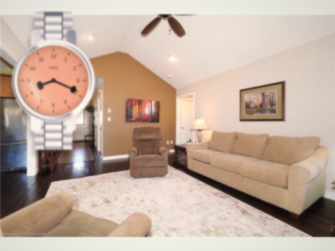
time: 8:19
